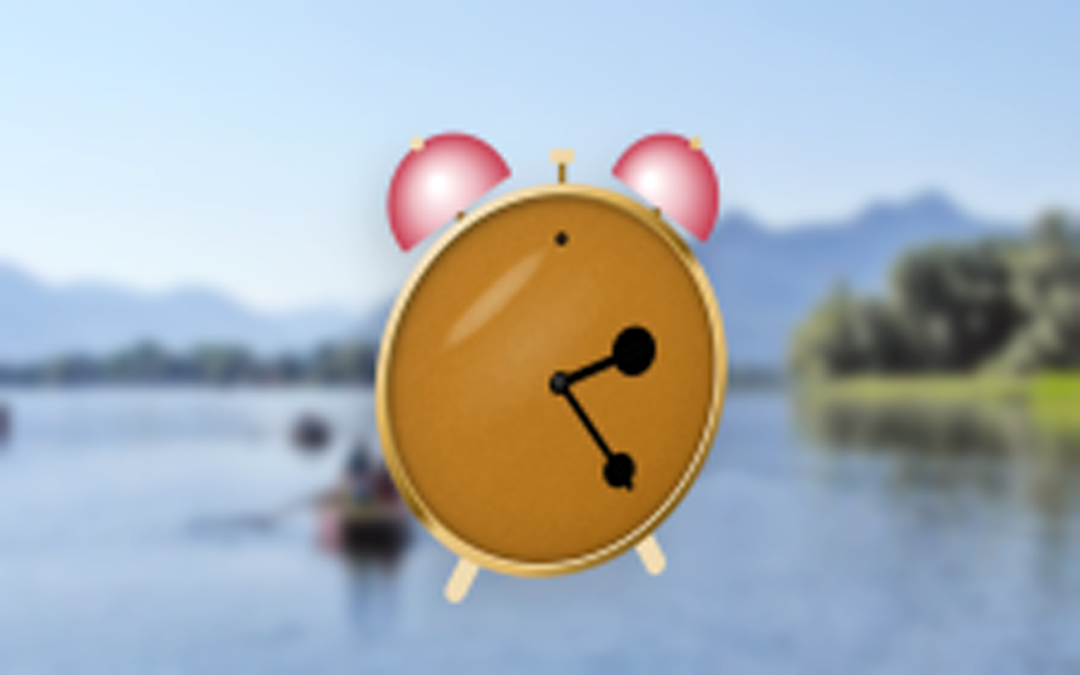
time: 2:24
